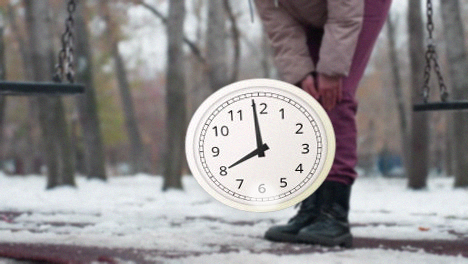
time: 7:59
